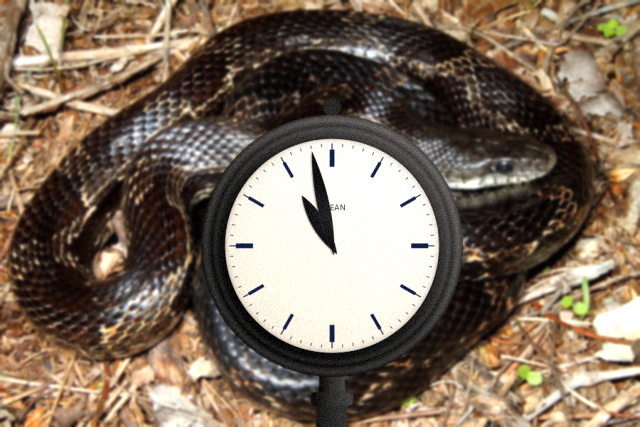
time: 10:58
